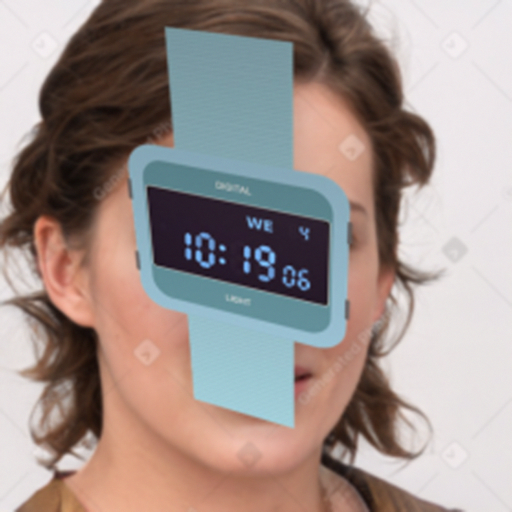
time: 10:19:06
